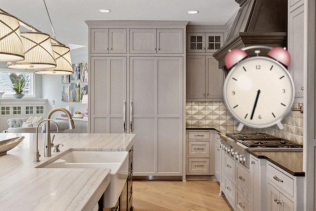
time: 6:33
